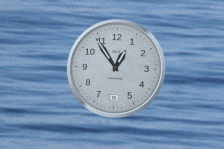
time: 12:54
